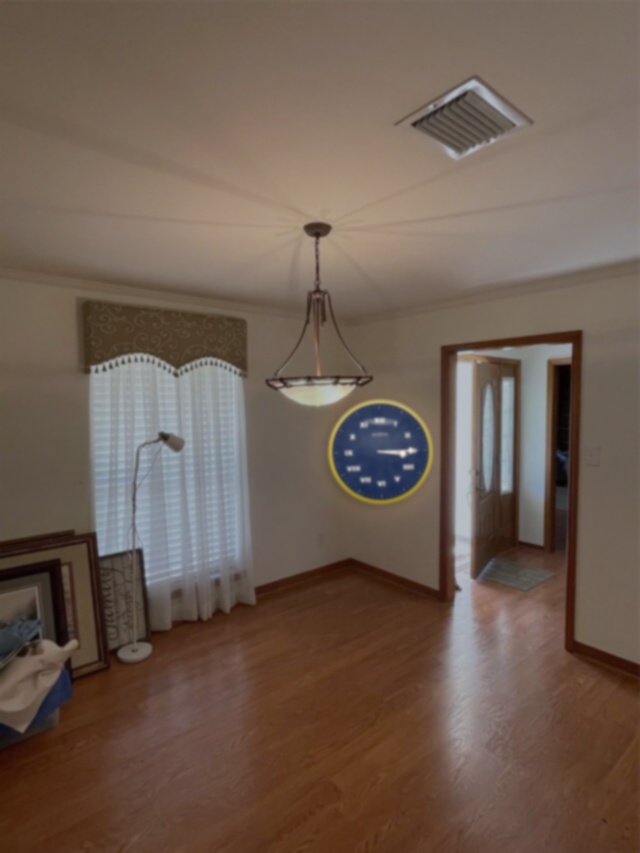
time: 3:15
